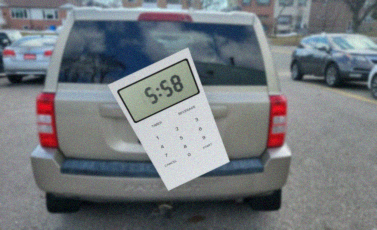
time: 5:58
